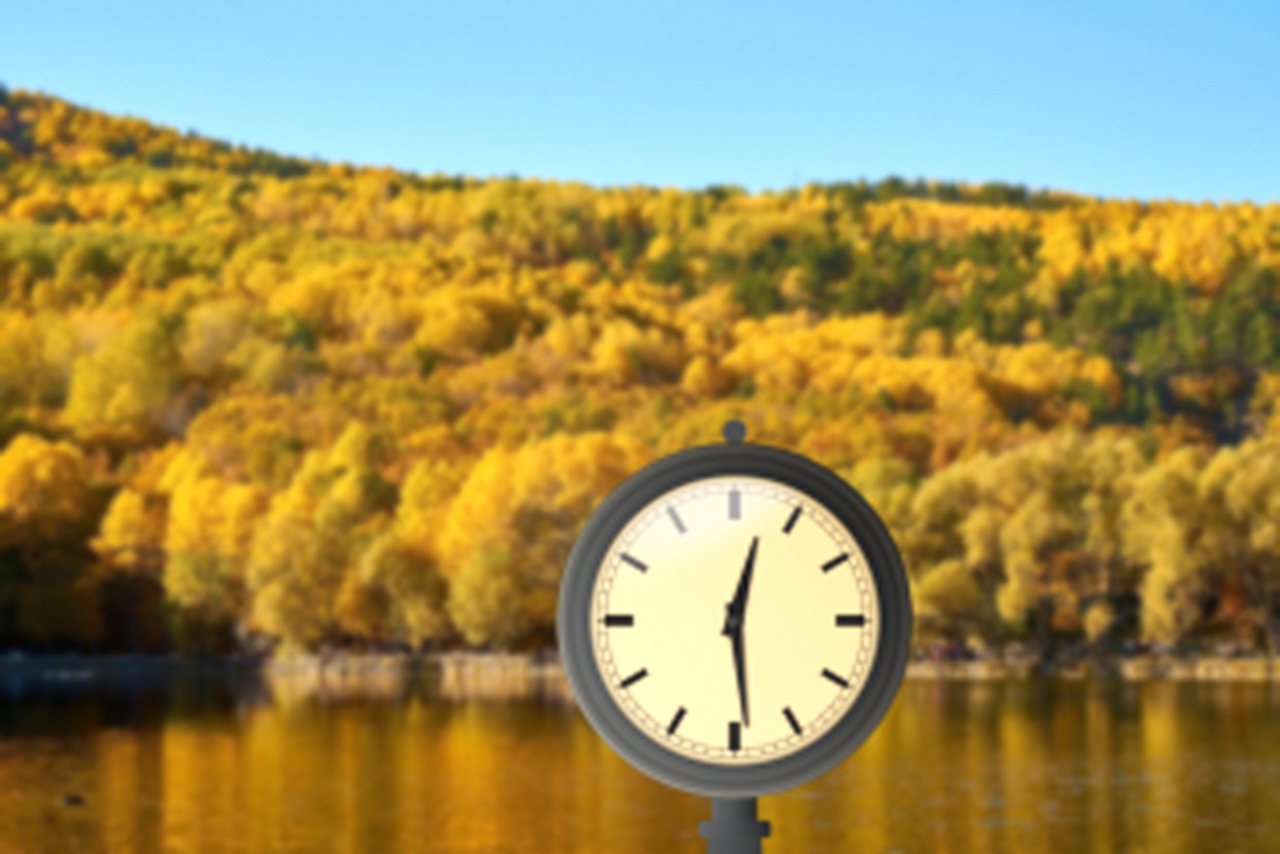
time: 12:29
